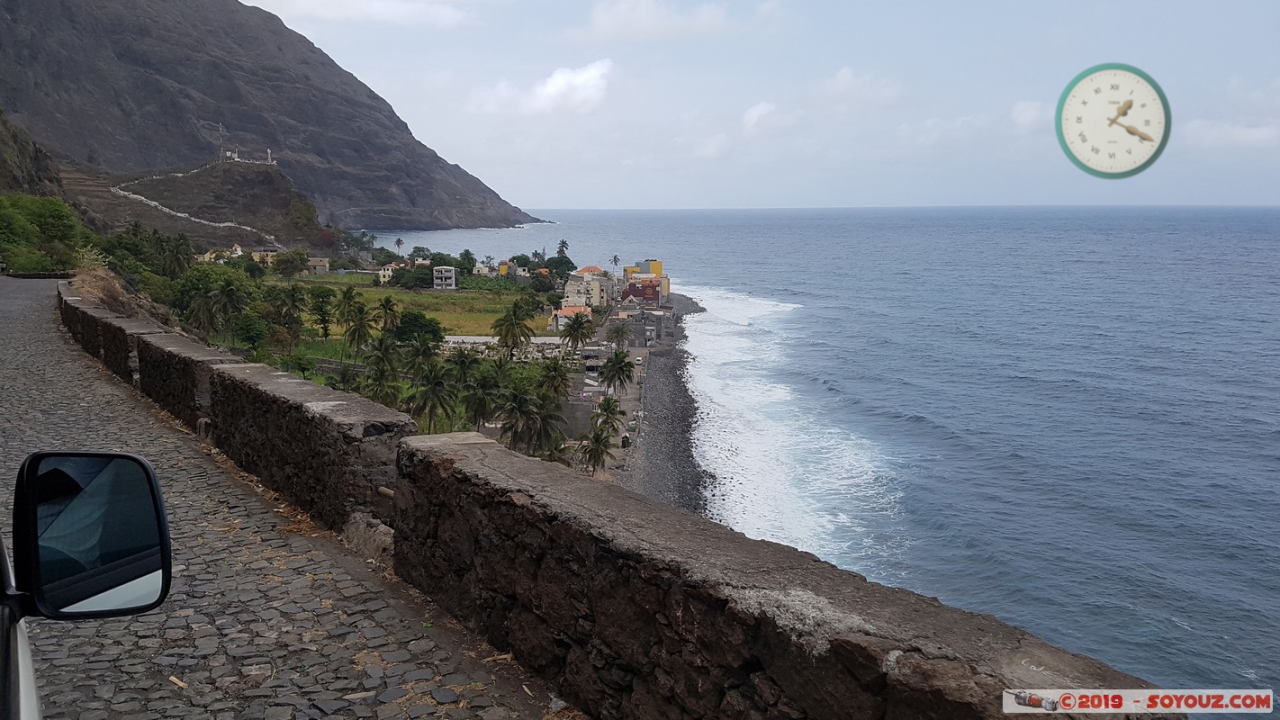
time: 1:19
